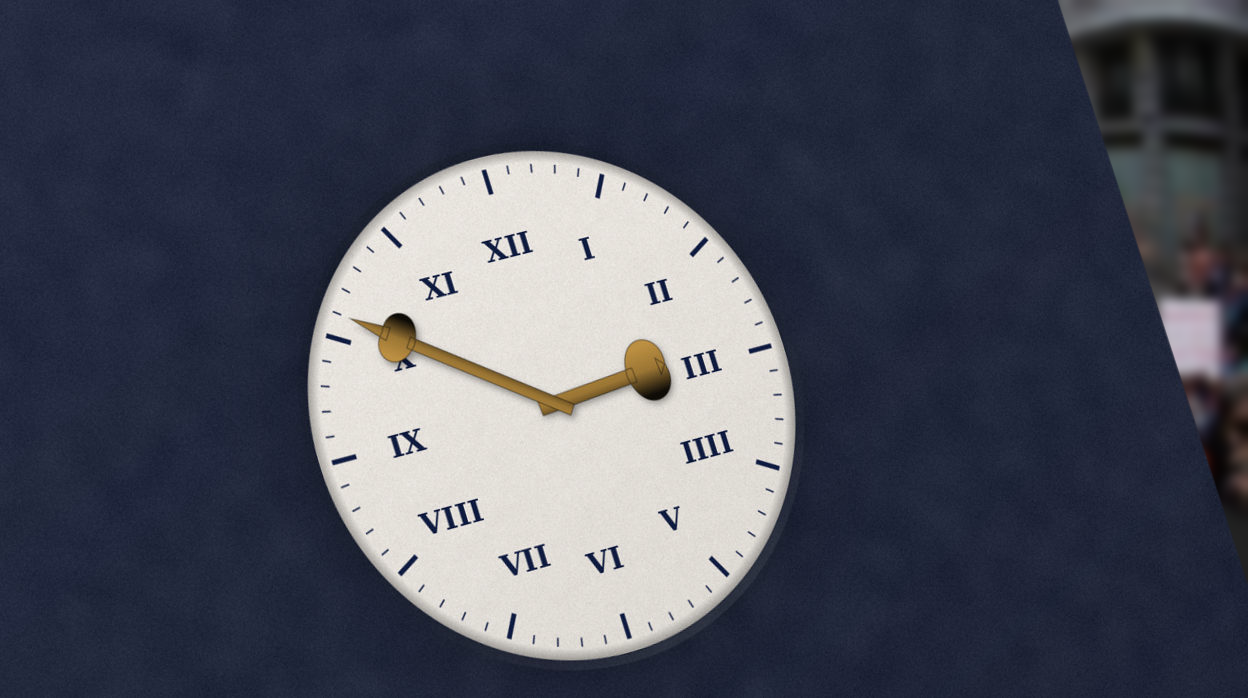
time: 2:51
